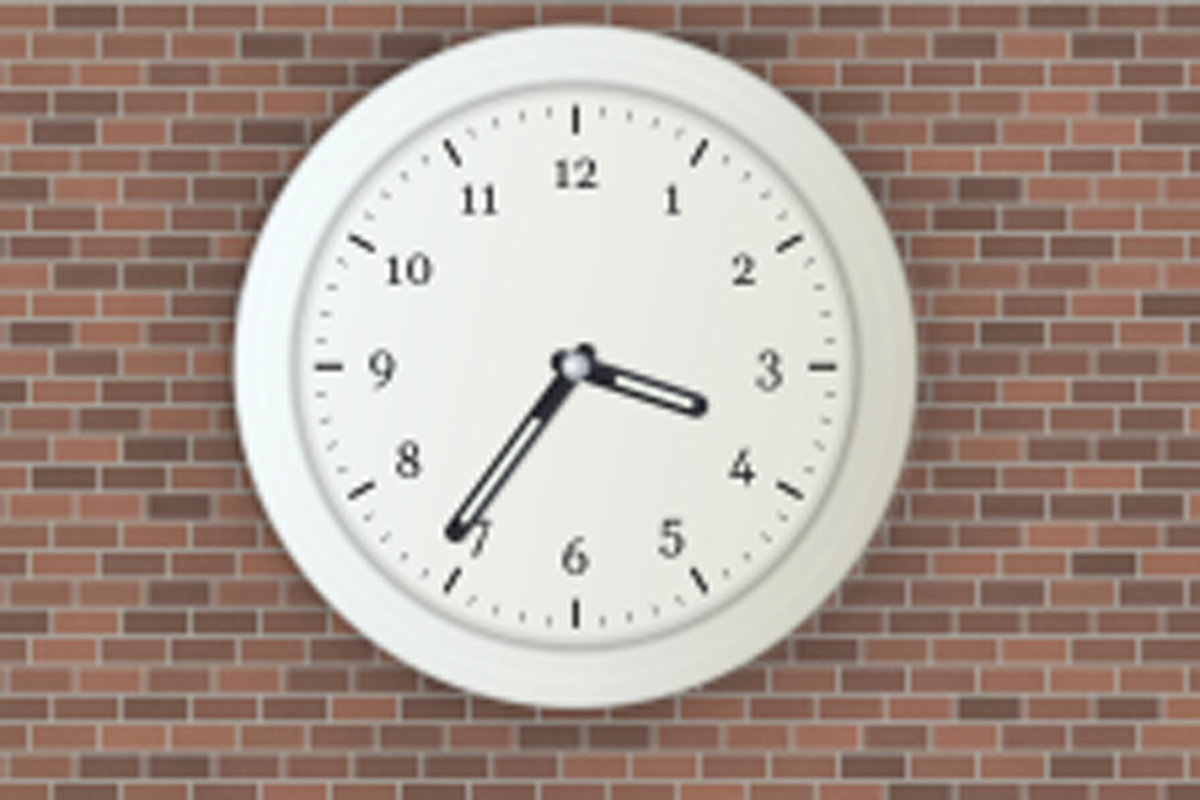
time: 3:36
